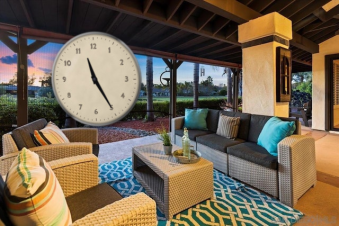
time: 11:25
